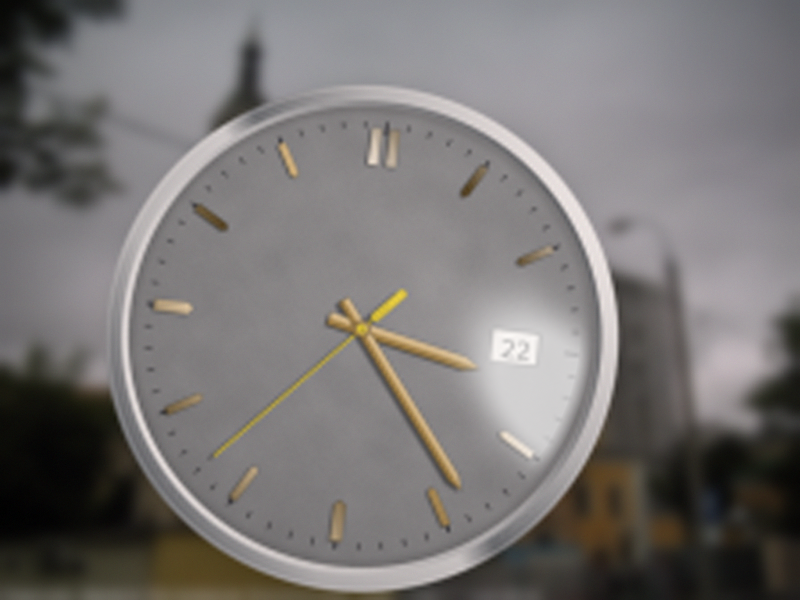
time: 3:23:37
